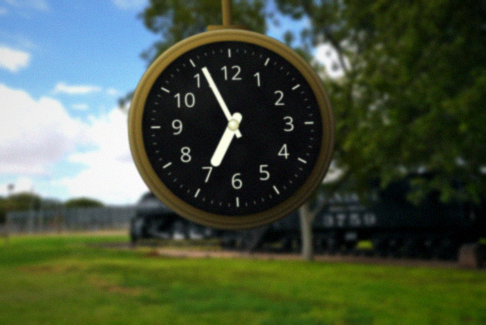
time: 6:56
